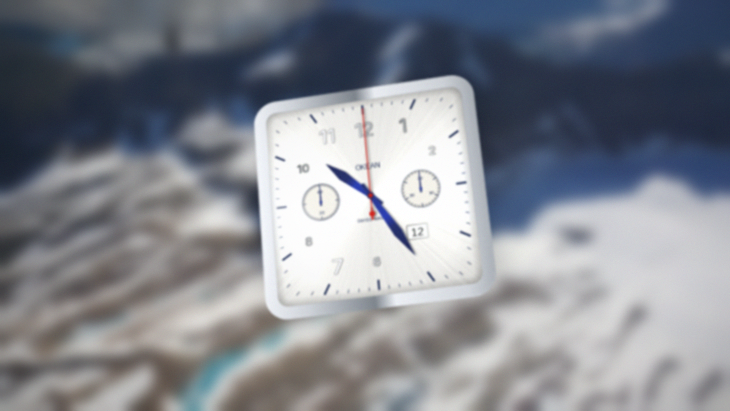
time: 10:25
